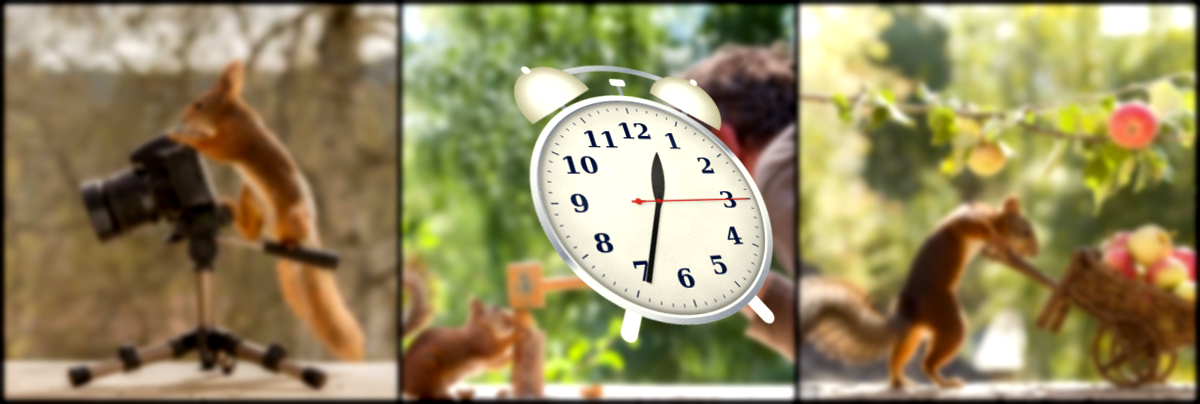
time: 12:34:15
